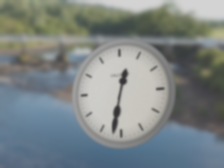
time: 12:32
